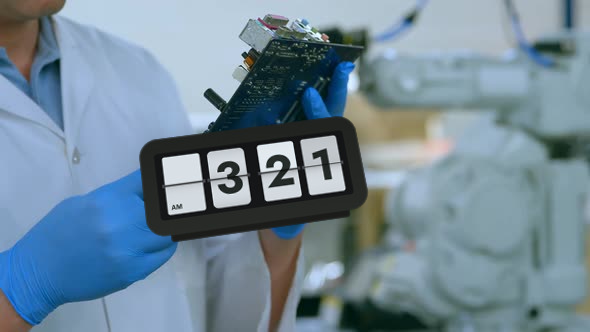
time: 3:21
